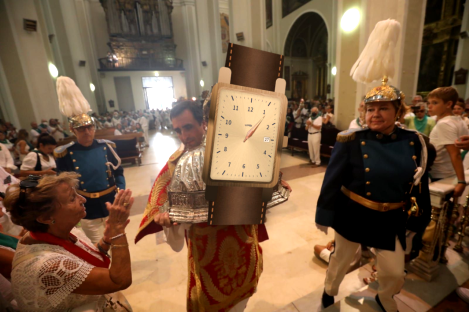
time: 1:06
